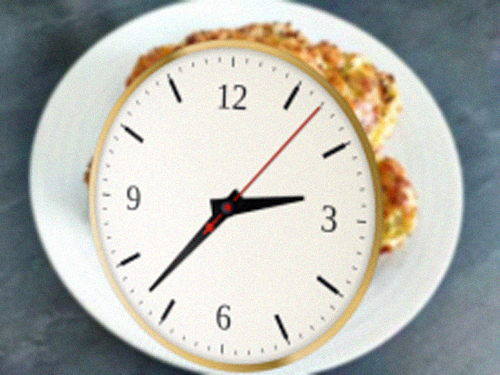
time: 2:37:07
